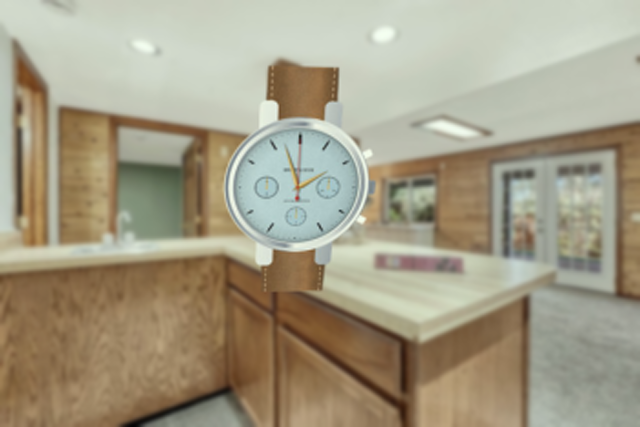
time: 1:57
